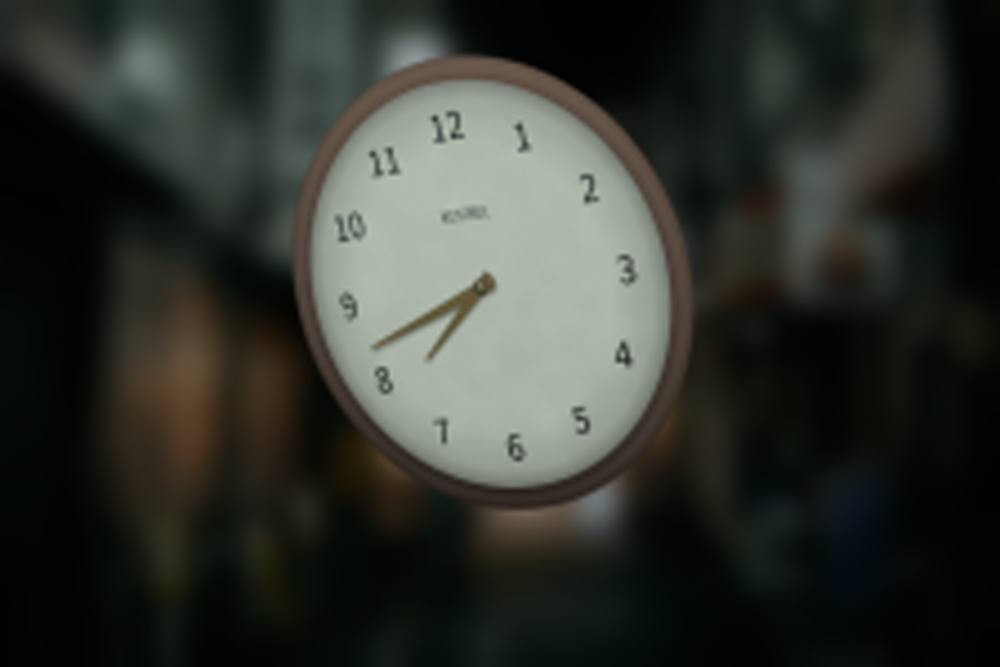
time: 7:42
